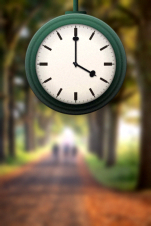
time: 4:00
